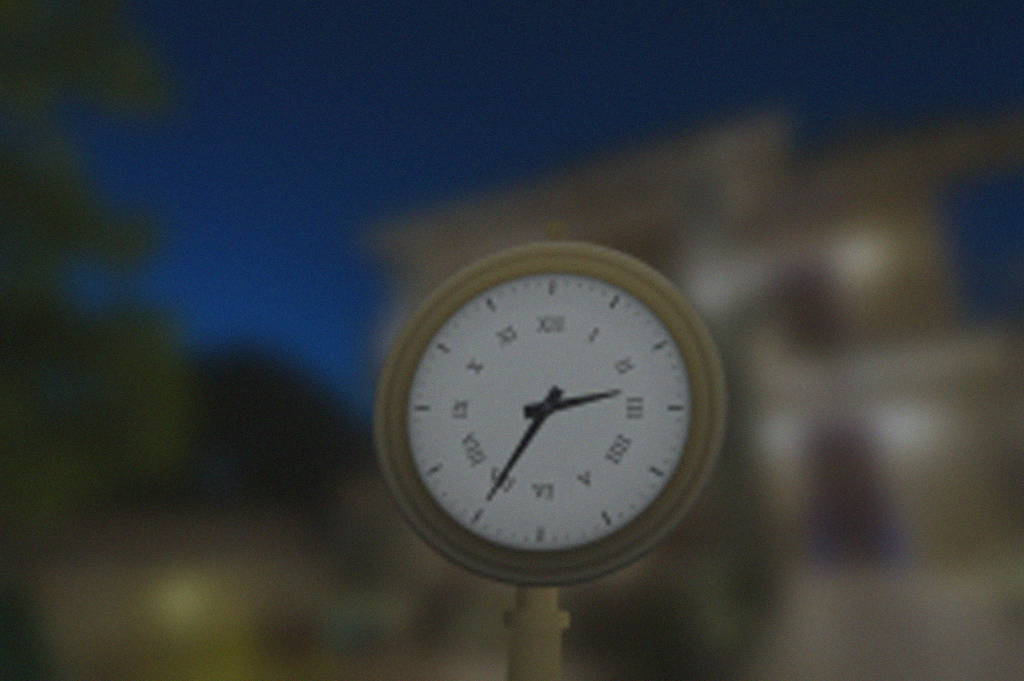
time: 2:35
